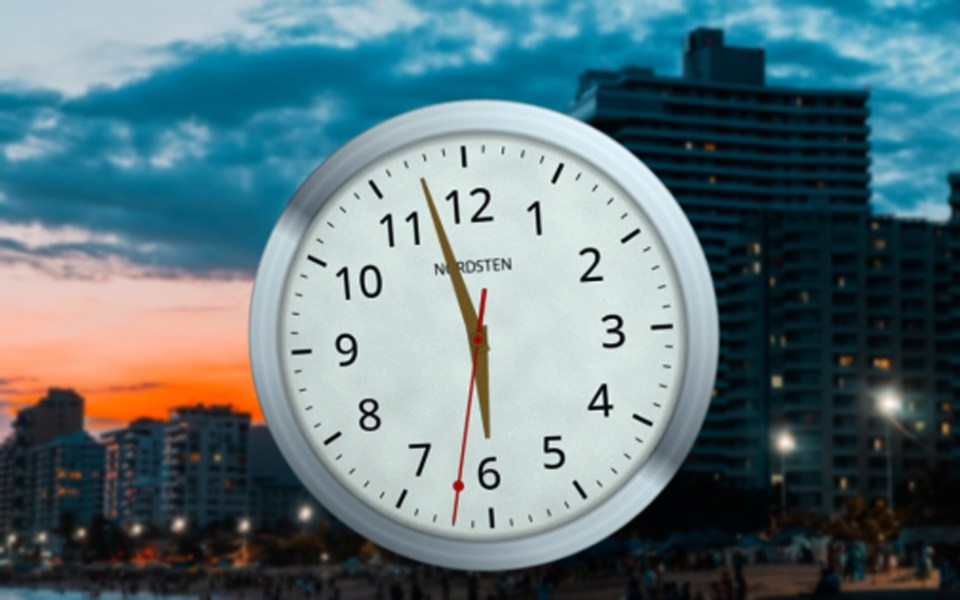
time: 5:57:32
